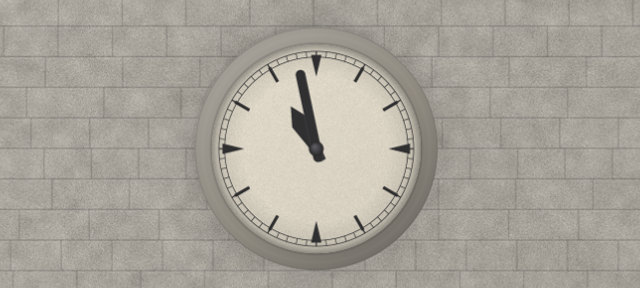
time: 10:58
